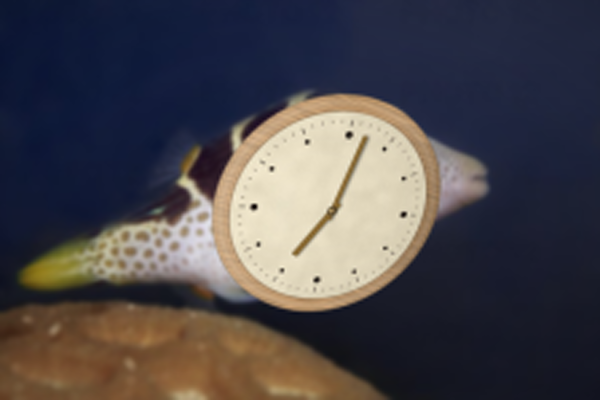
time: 7:02
